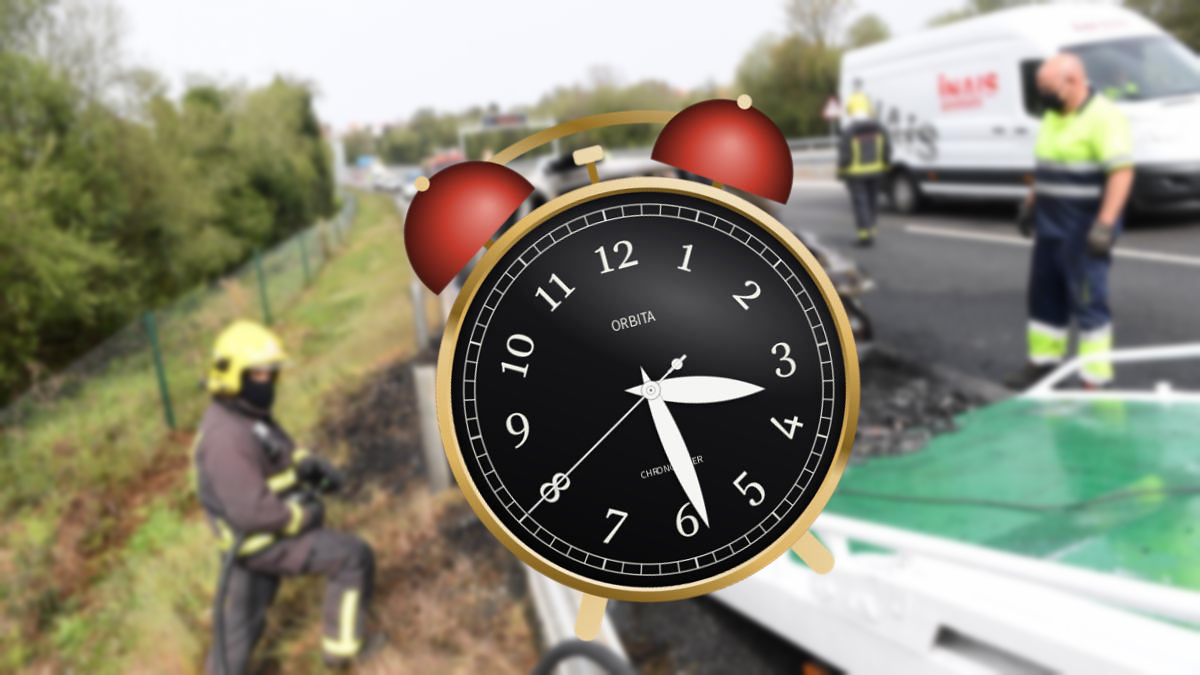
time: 3:28:40
